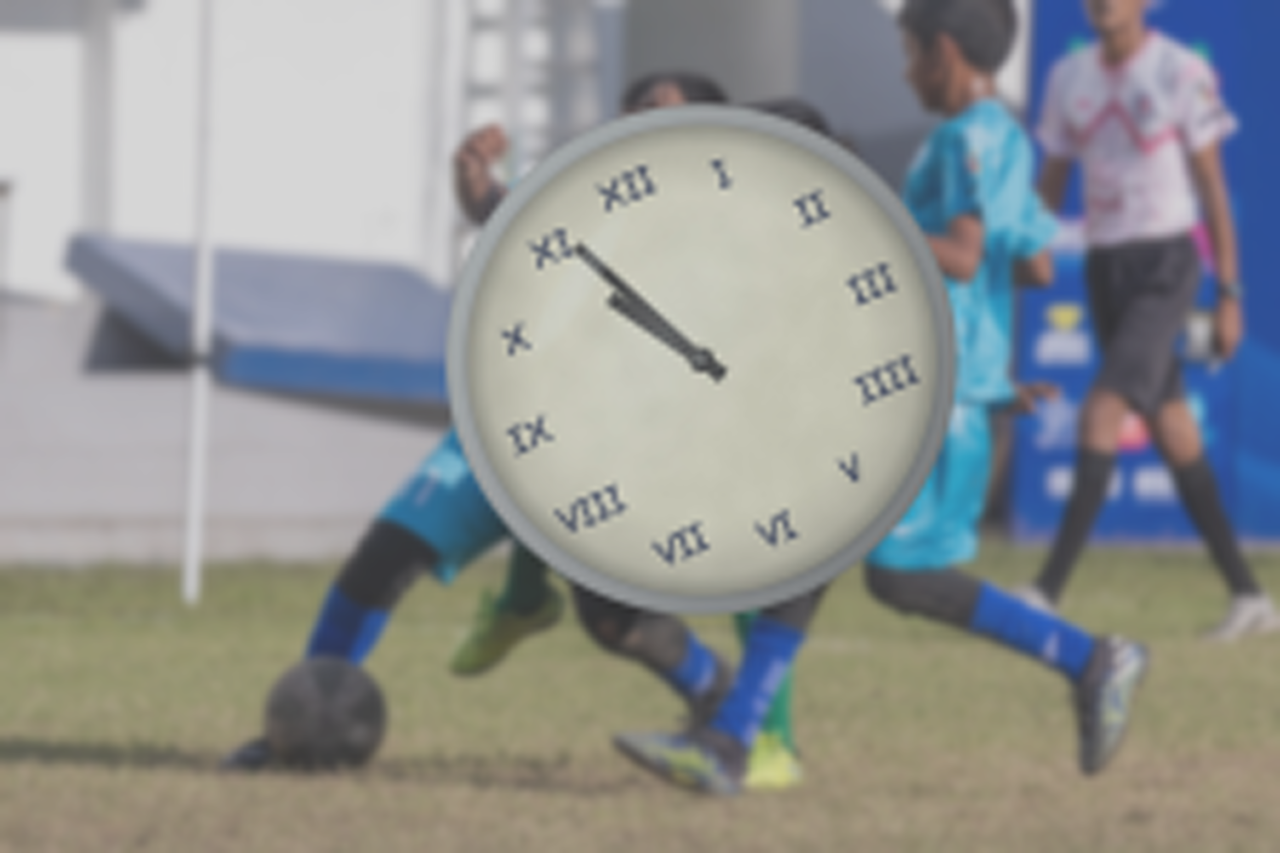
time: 10:56
